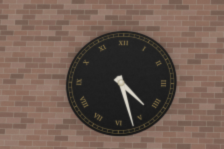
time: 4:27
